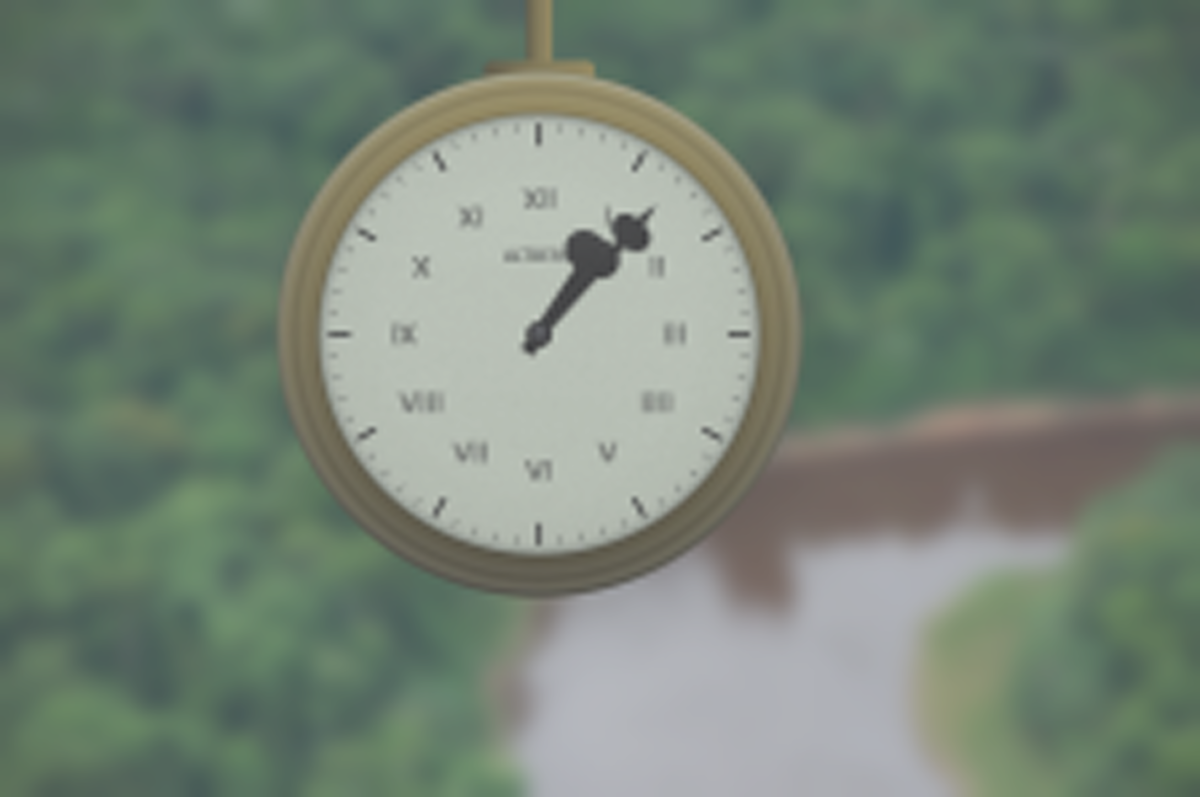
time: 1:07
